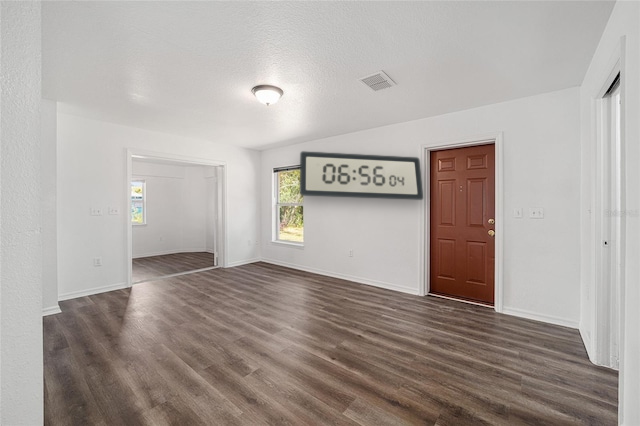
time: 6:56:04
